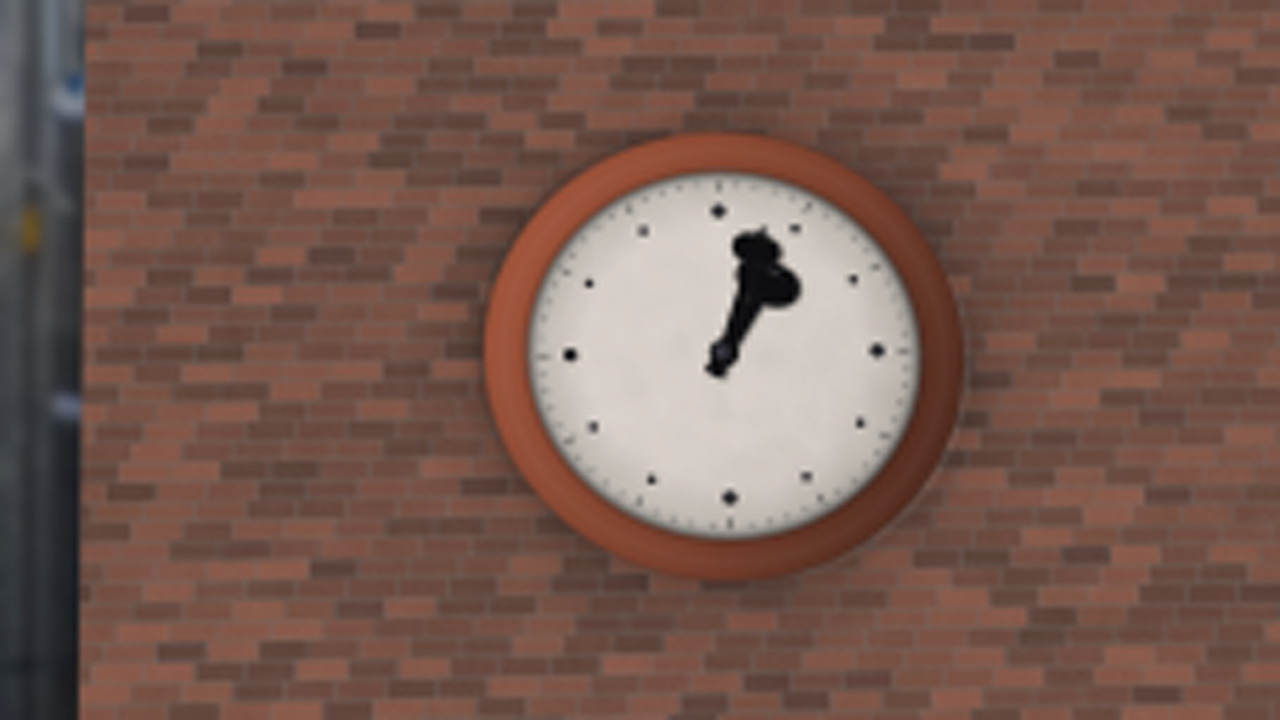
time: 1:03
